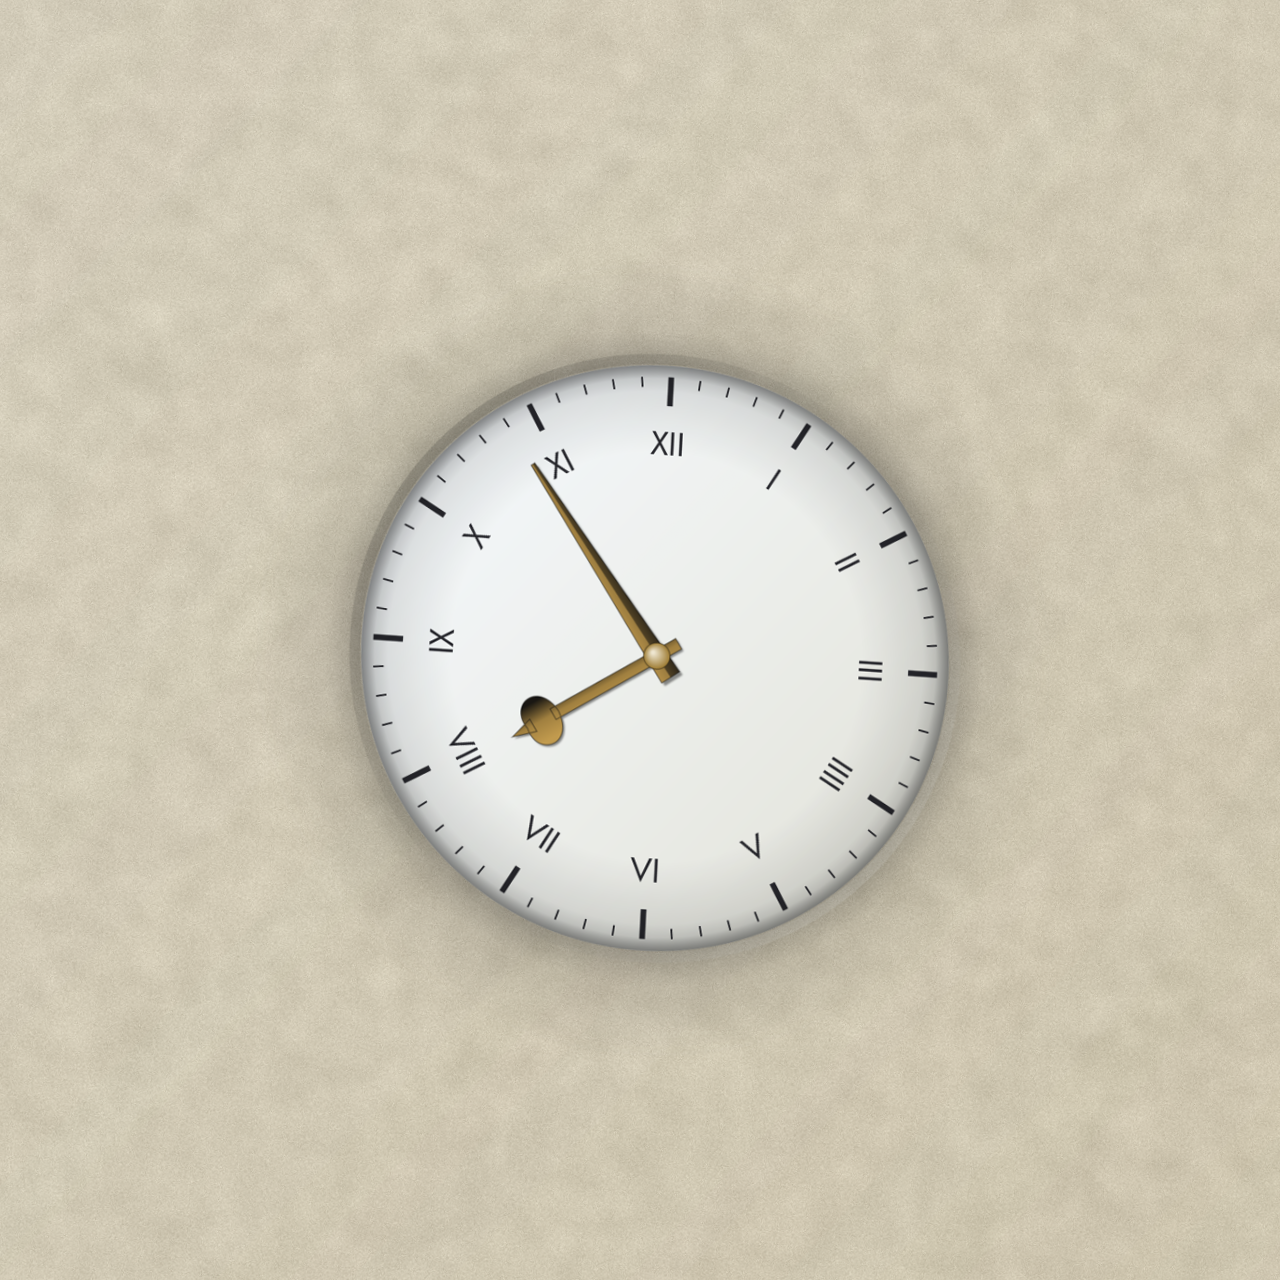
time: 7:54
